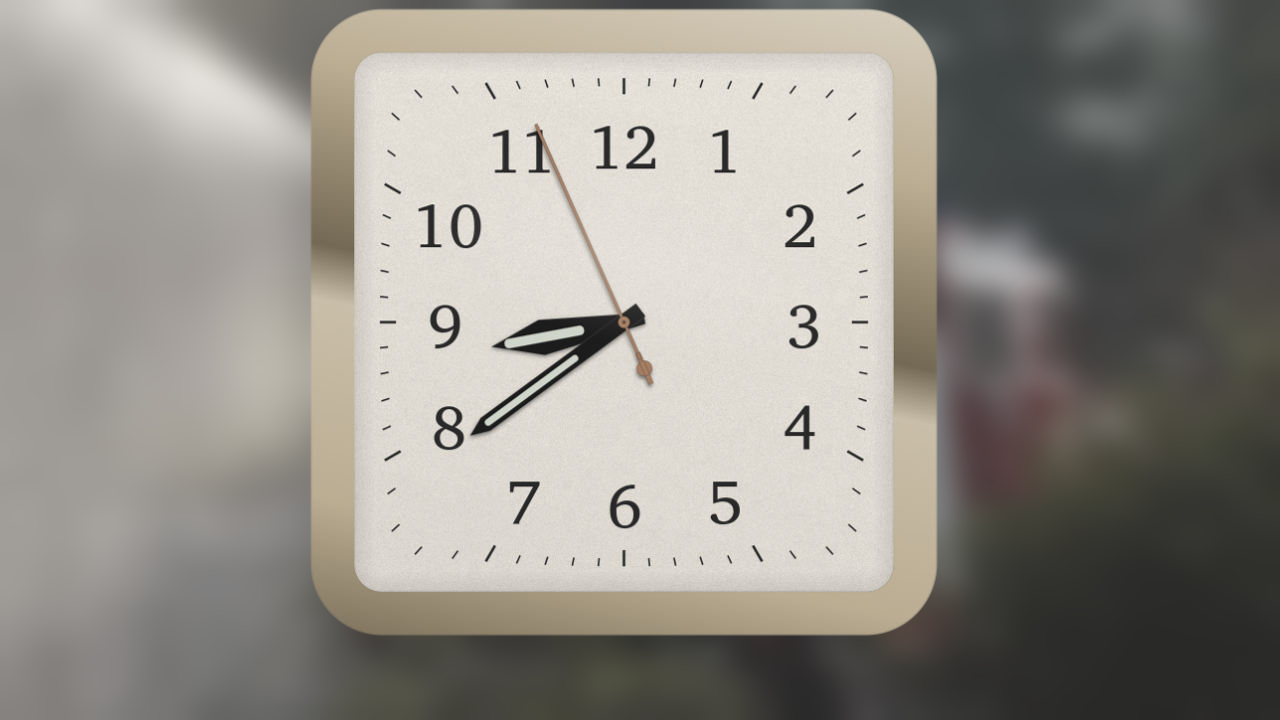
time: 8:38:56
